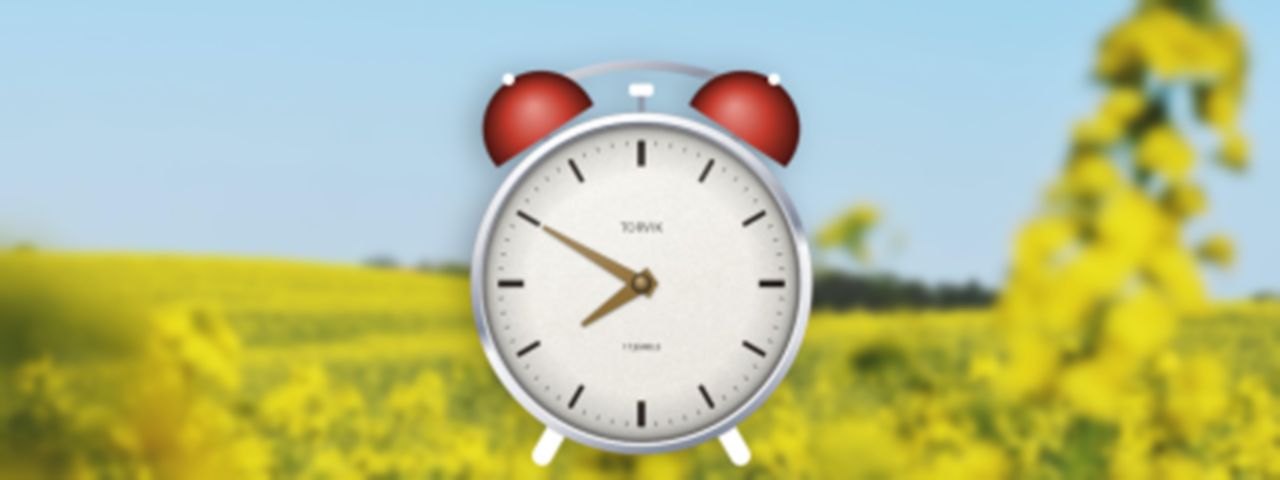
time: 7:50
